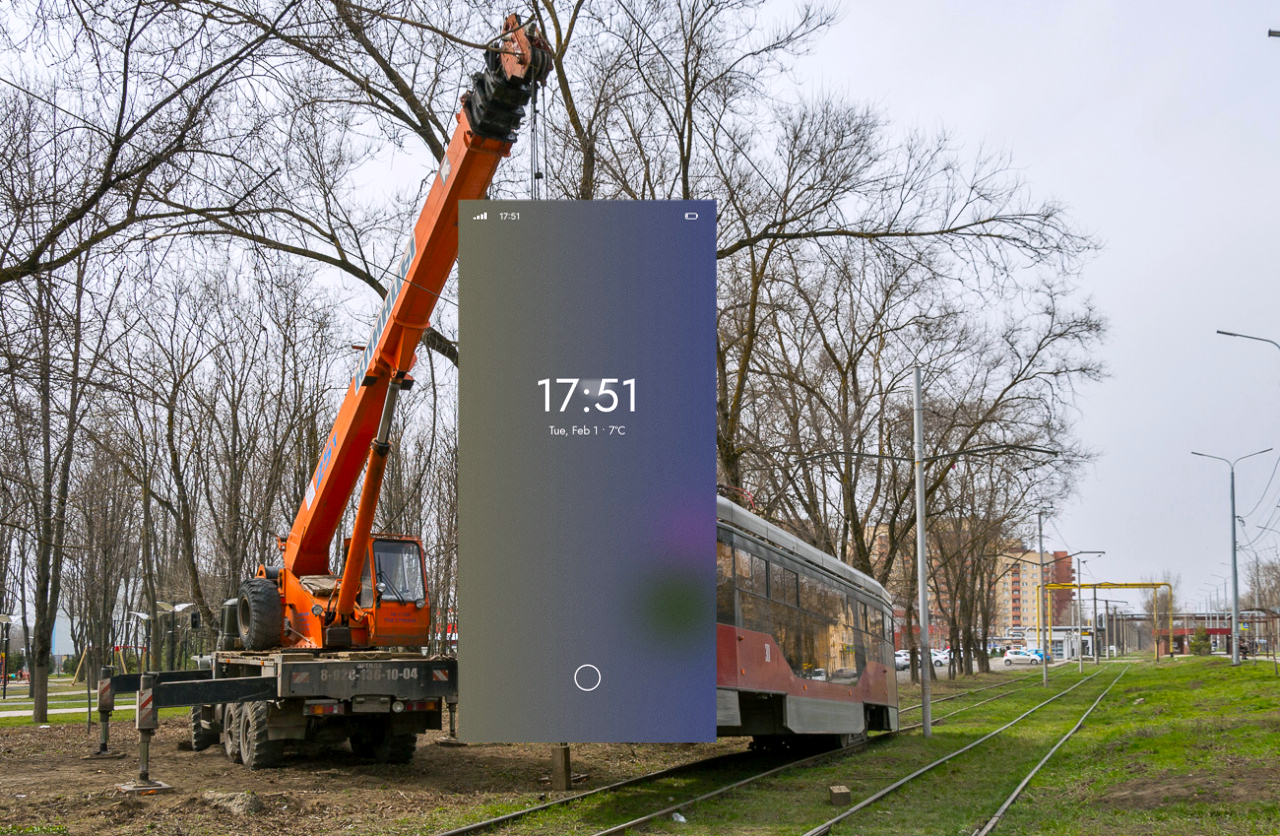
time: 17:51
